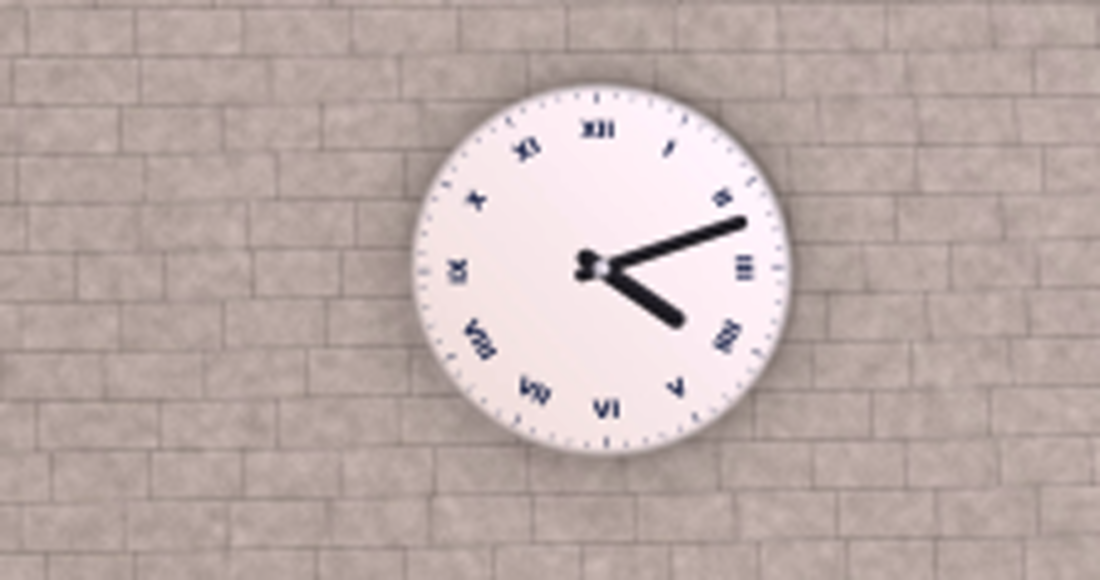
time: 4:12
